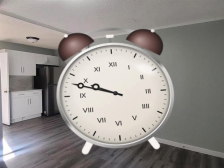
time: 9:48
